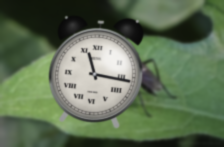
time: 11:16
